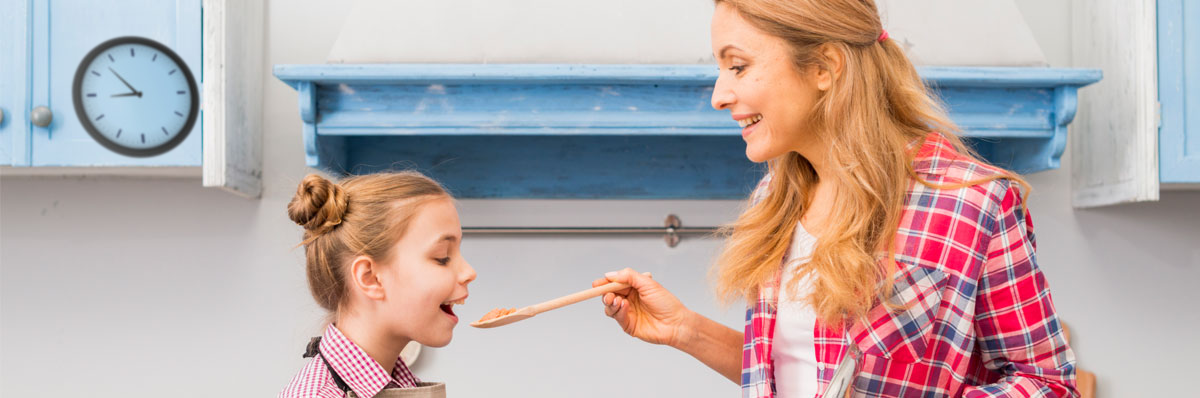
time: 8:53
